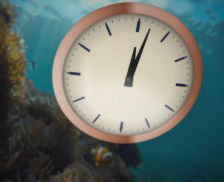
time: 12:02
